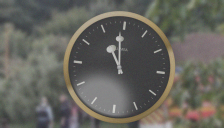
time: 10:59
